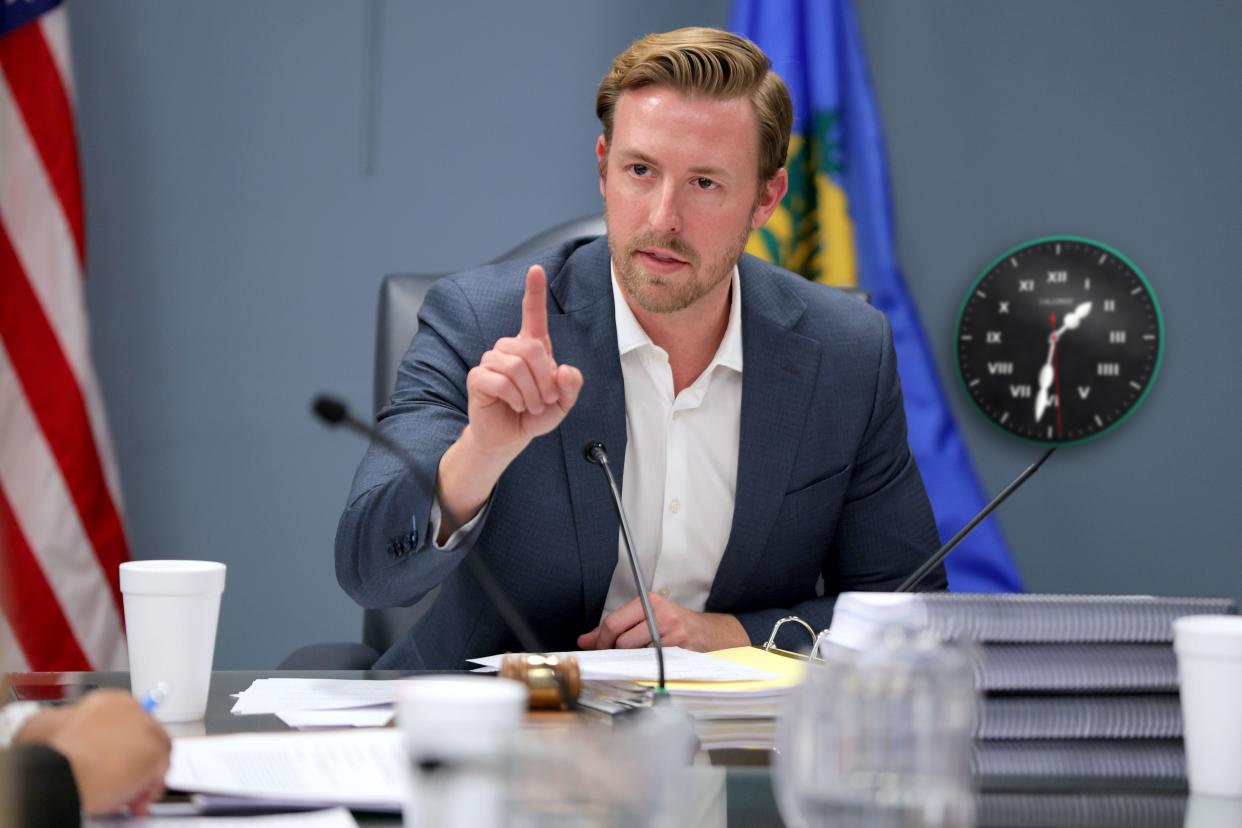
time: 1:31:29
